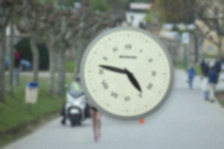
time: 4:47
